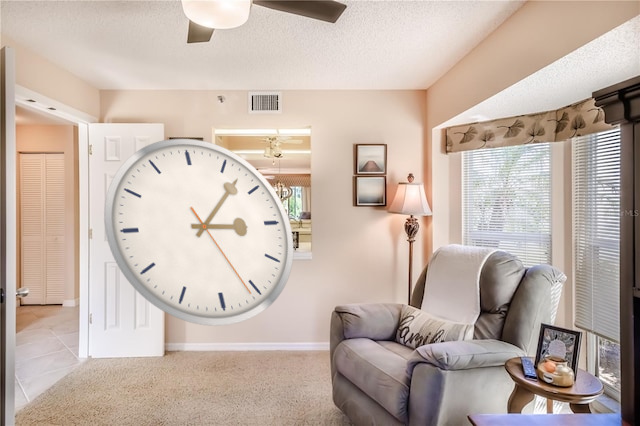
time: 3:07:26
